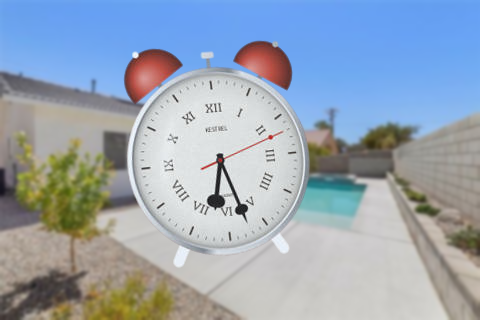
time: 6:27:12
